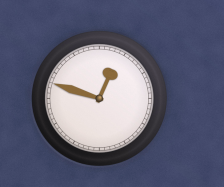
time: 12:48
